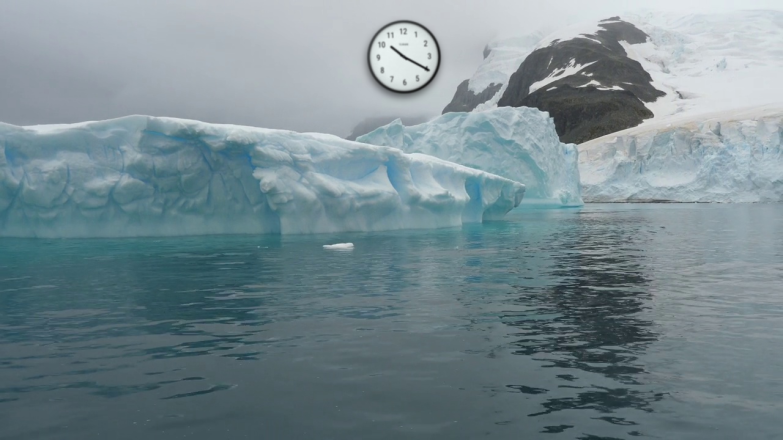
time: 10:20
